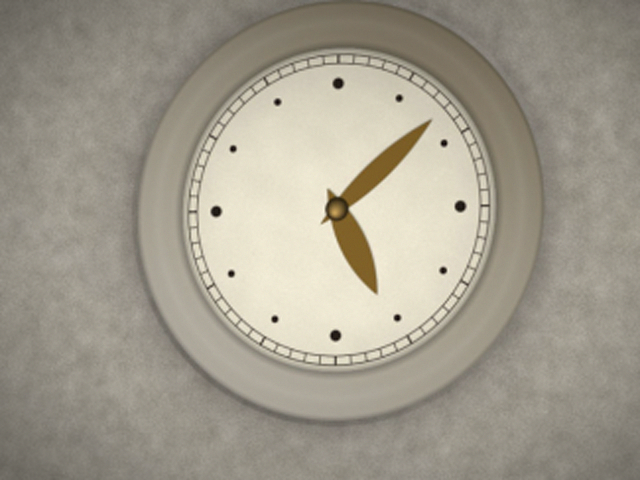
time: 5:08
